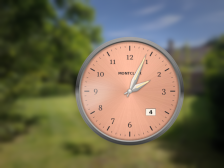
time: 2:04
